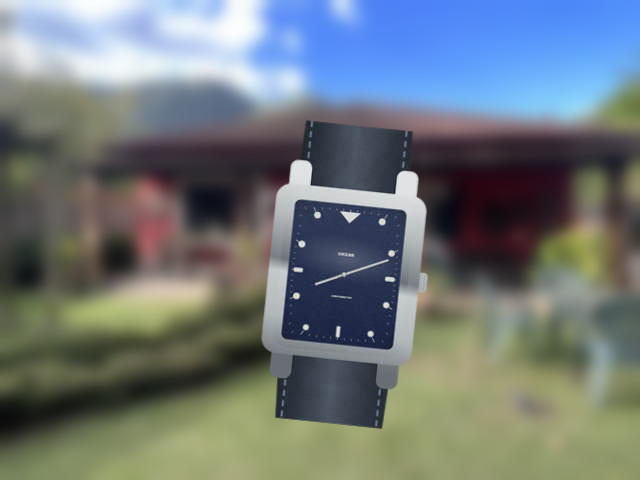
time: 8:11
